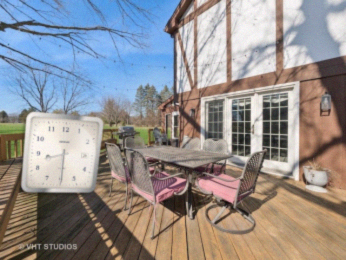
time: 8:30
